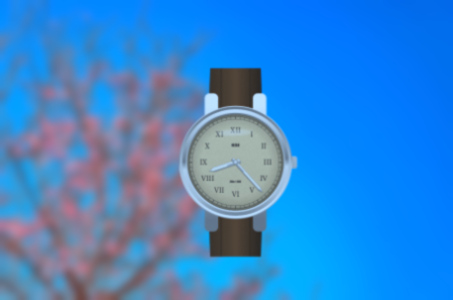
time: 8:23
